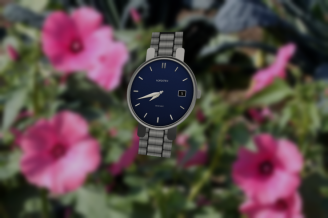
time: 7:42
